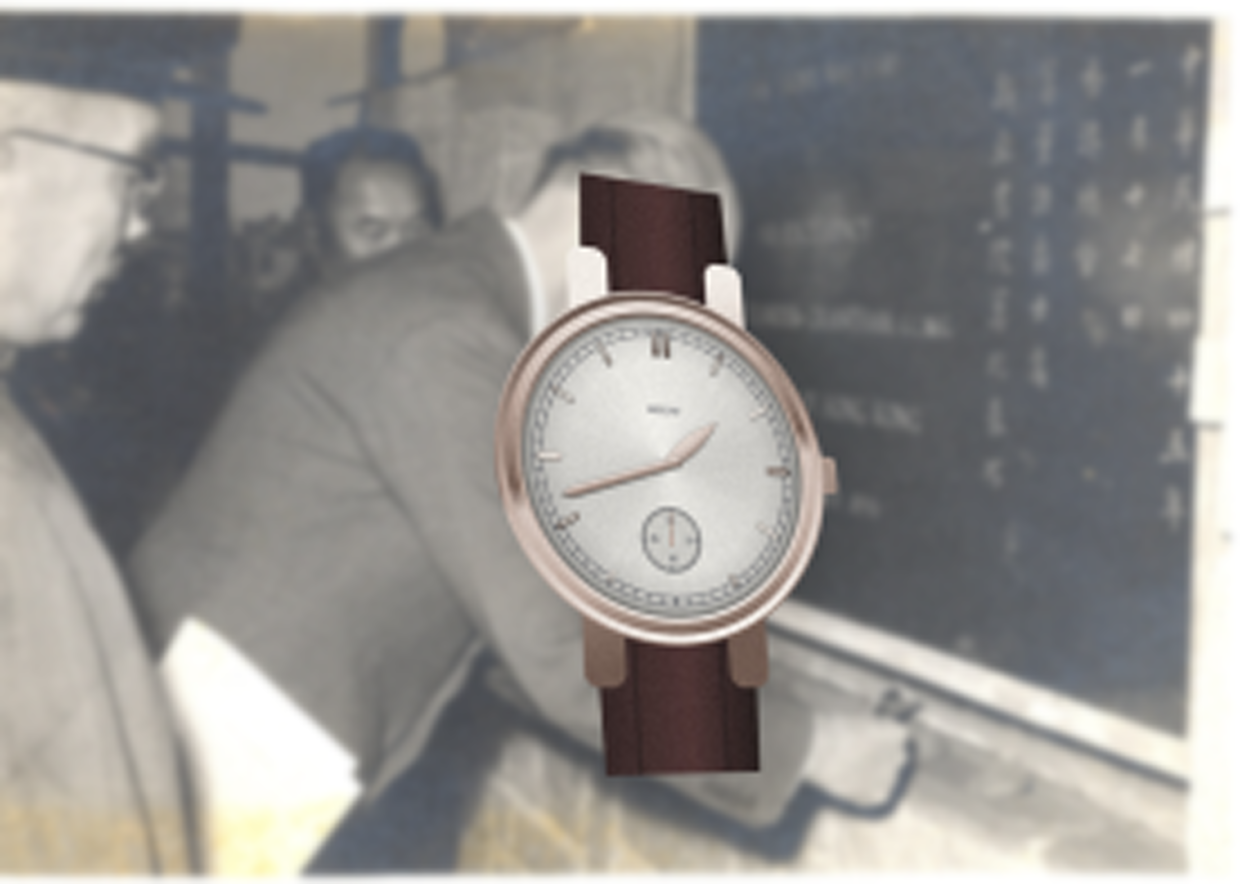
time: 1:42
